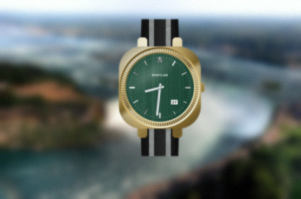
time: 8:31
